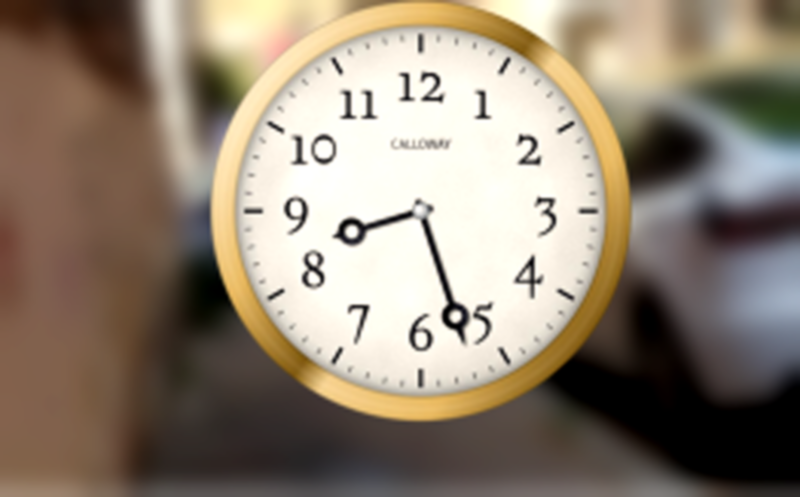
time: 8:27
